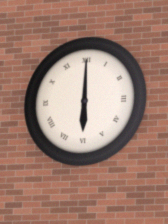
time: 6:00
